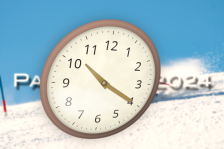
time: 10:20
